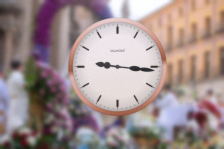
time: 9:16
